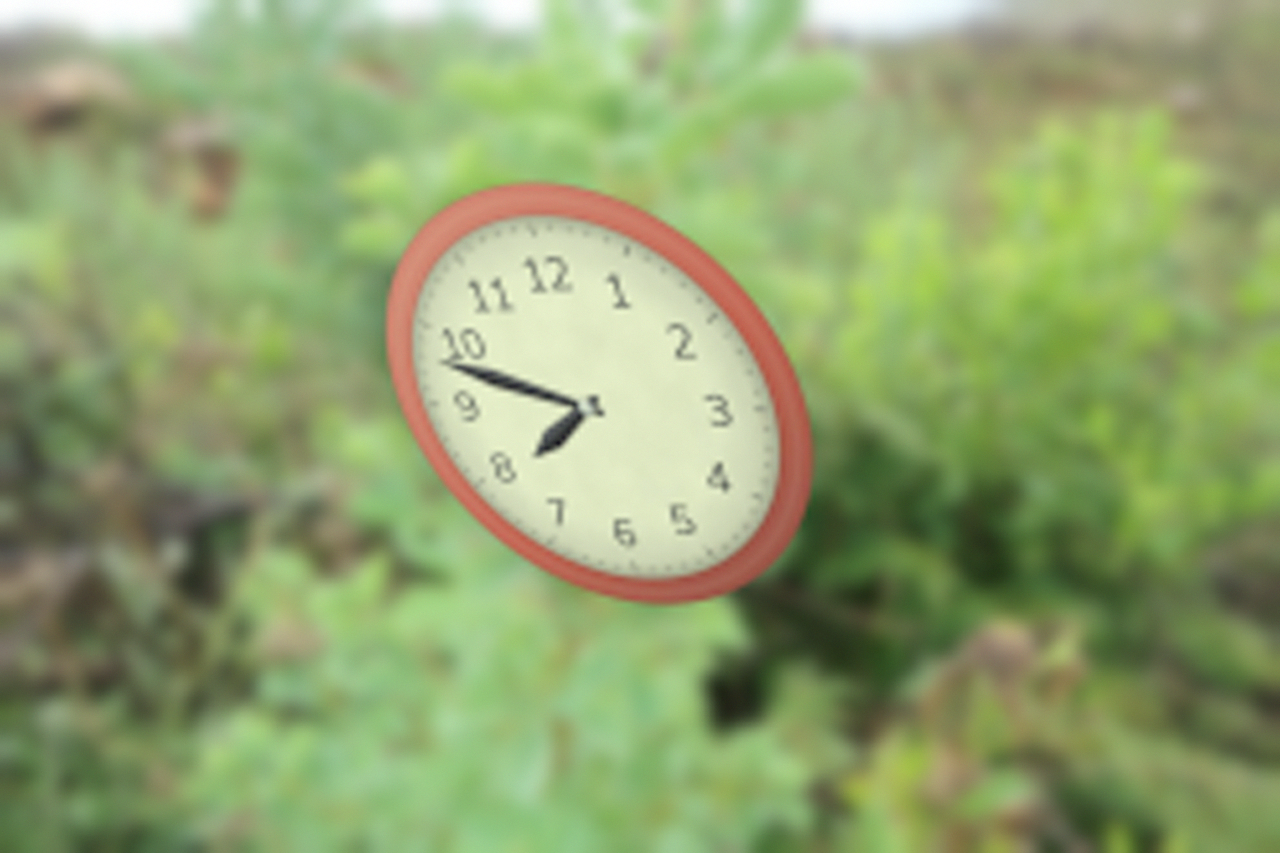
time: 7:48
